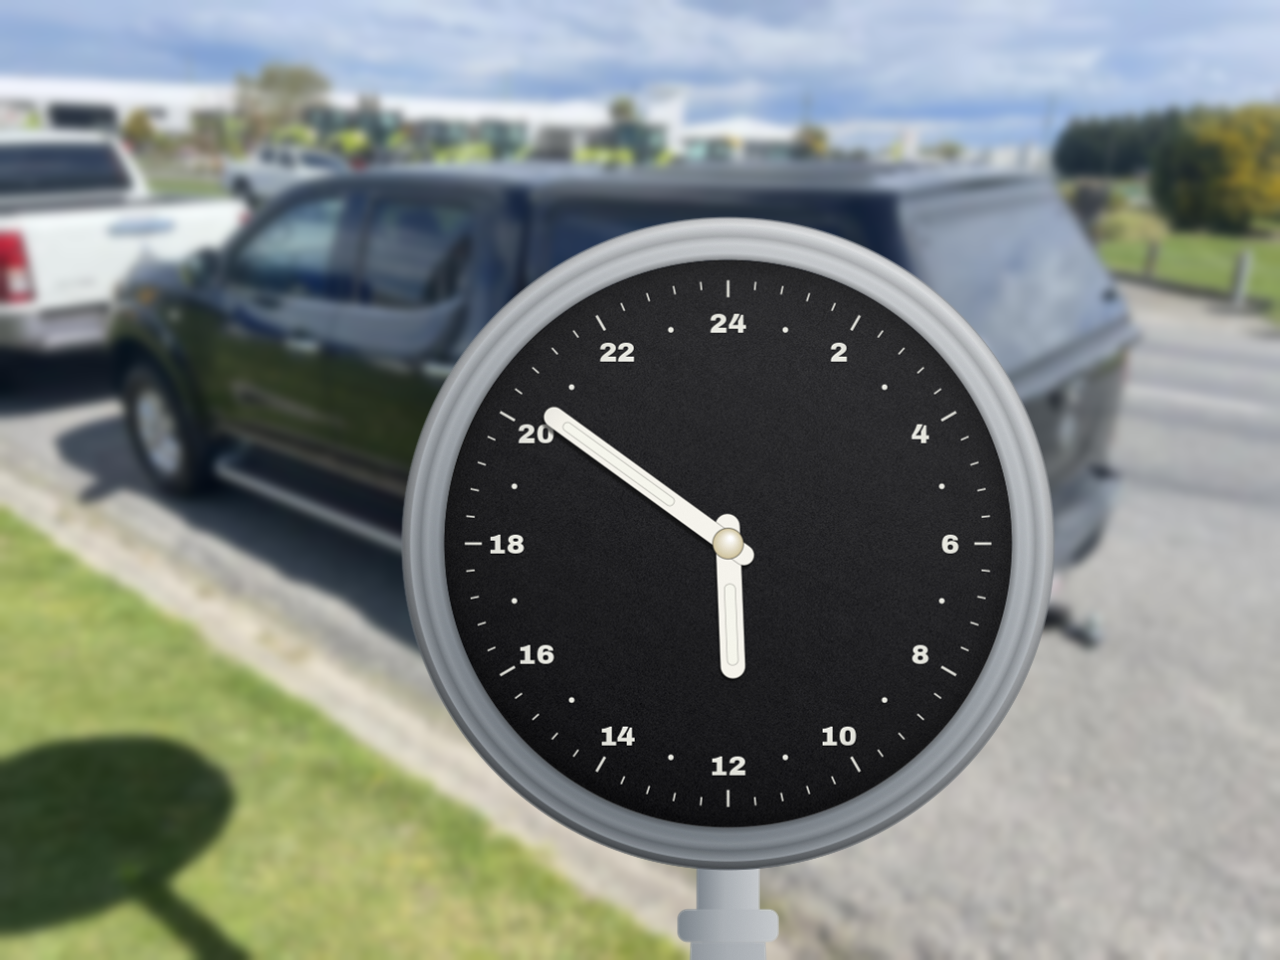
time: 11:51
